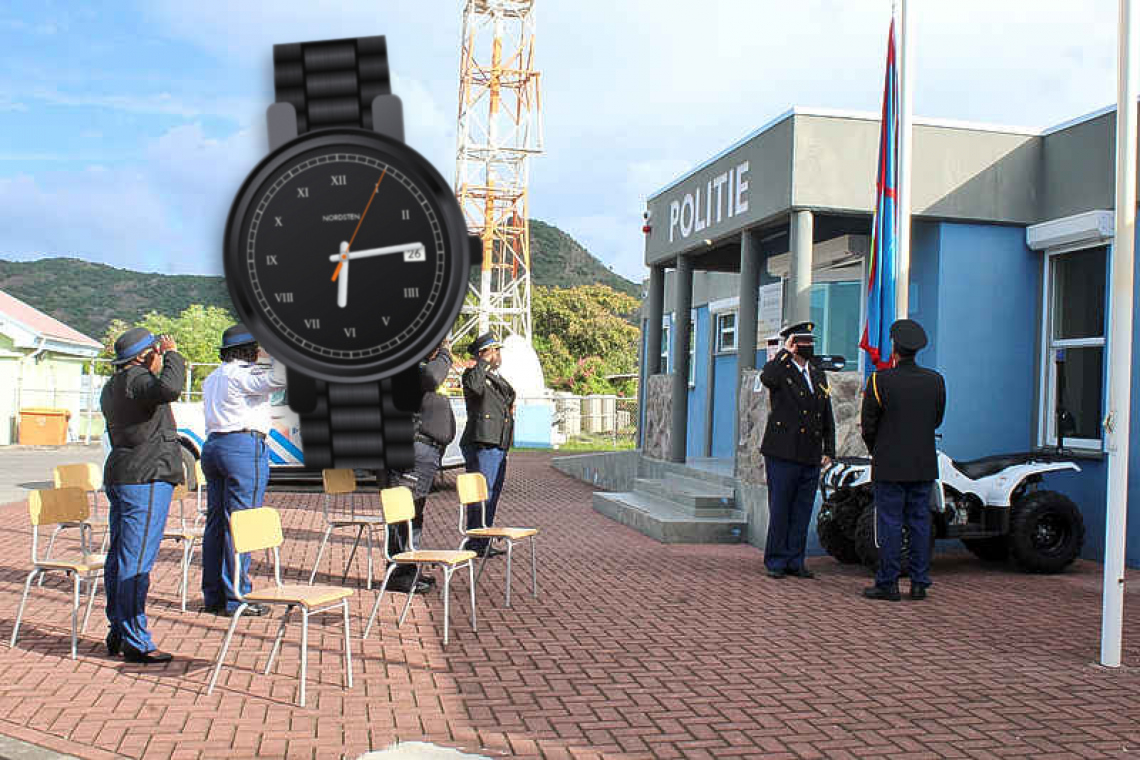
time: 6:14:05
